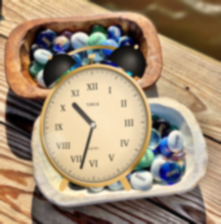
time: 10:33
